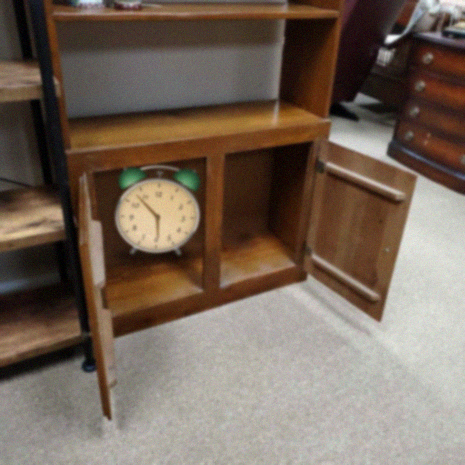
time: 5:53
